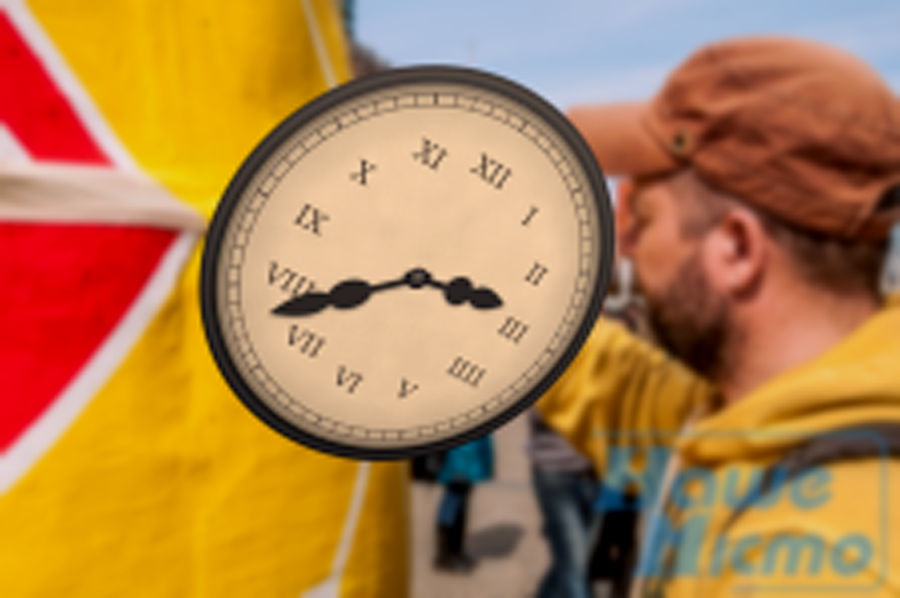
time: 2:38
